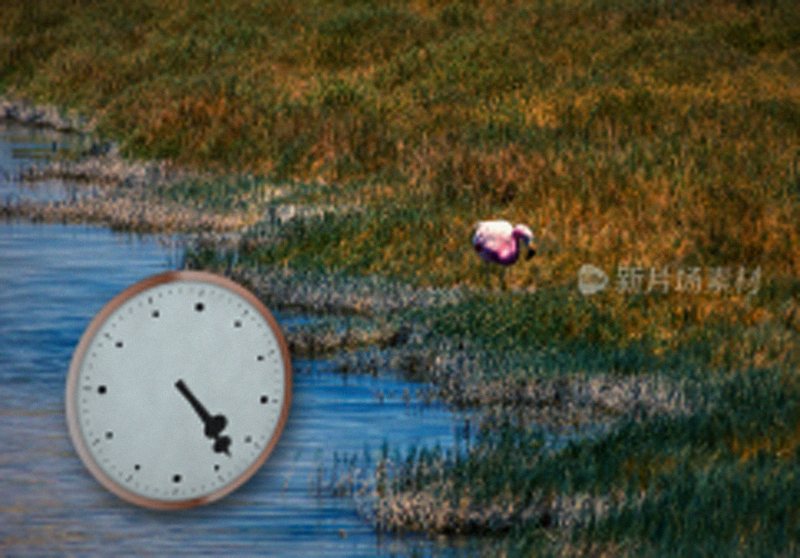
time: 4:23
